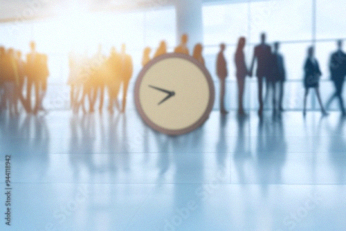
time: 7:48
